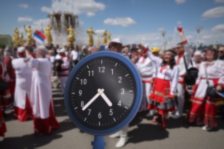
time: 4:38
